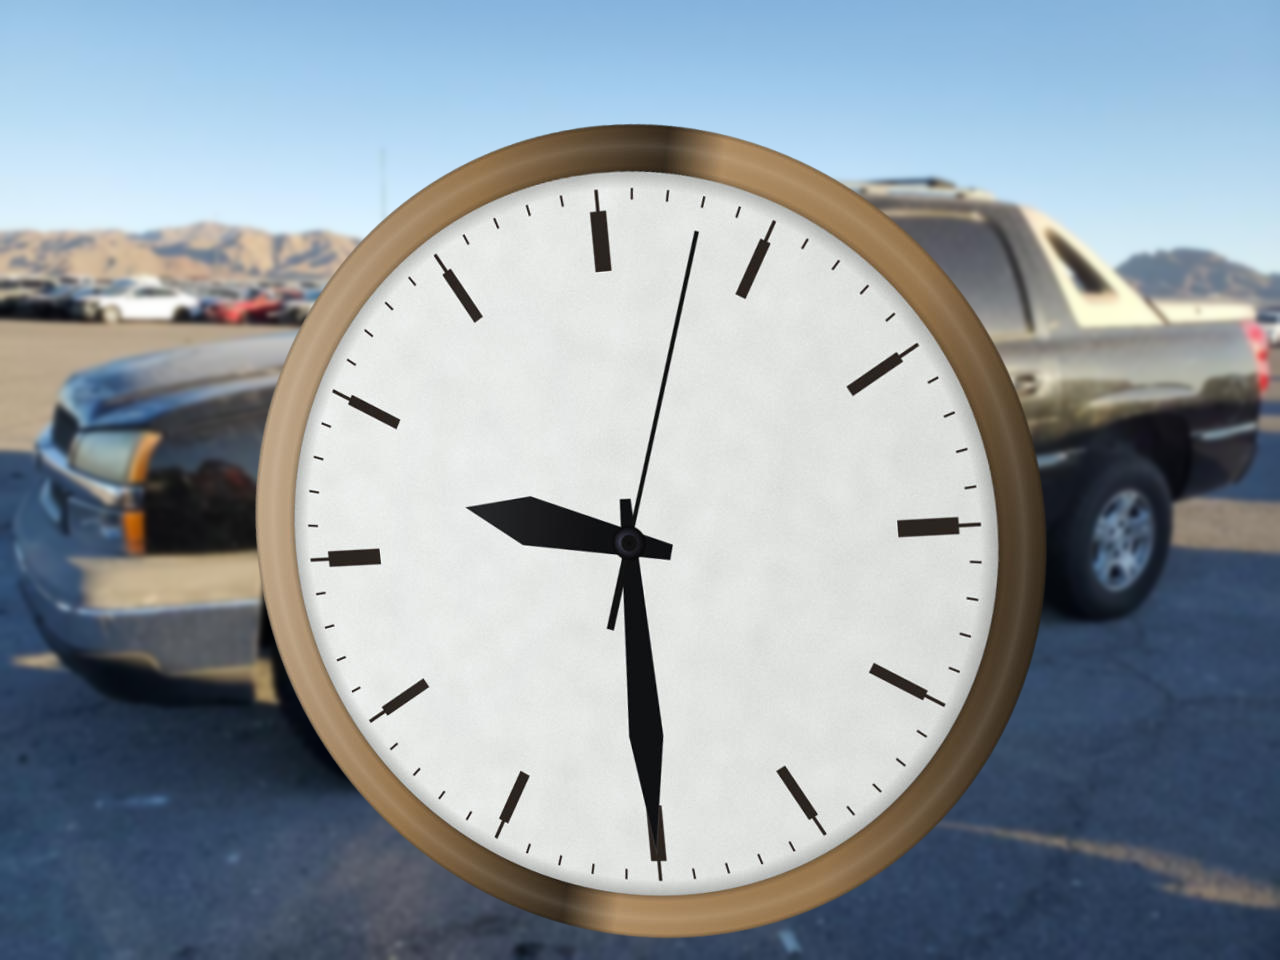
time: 9:30:03
